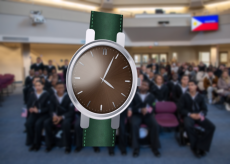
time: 4:04
